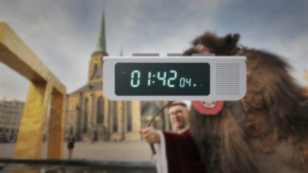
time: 1:42:04
